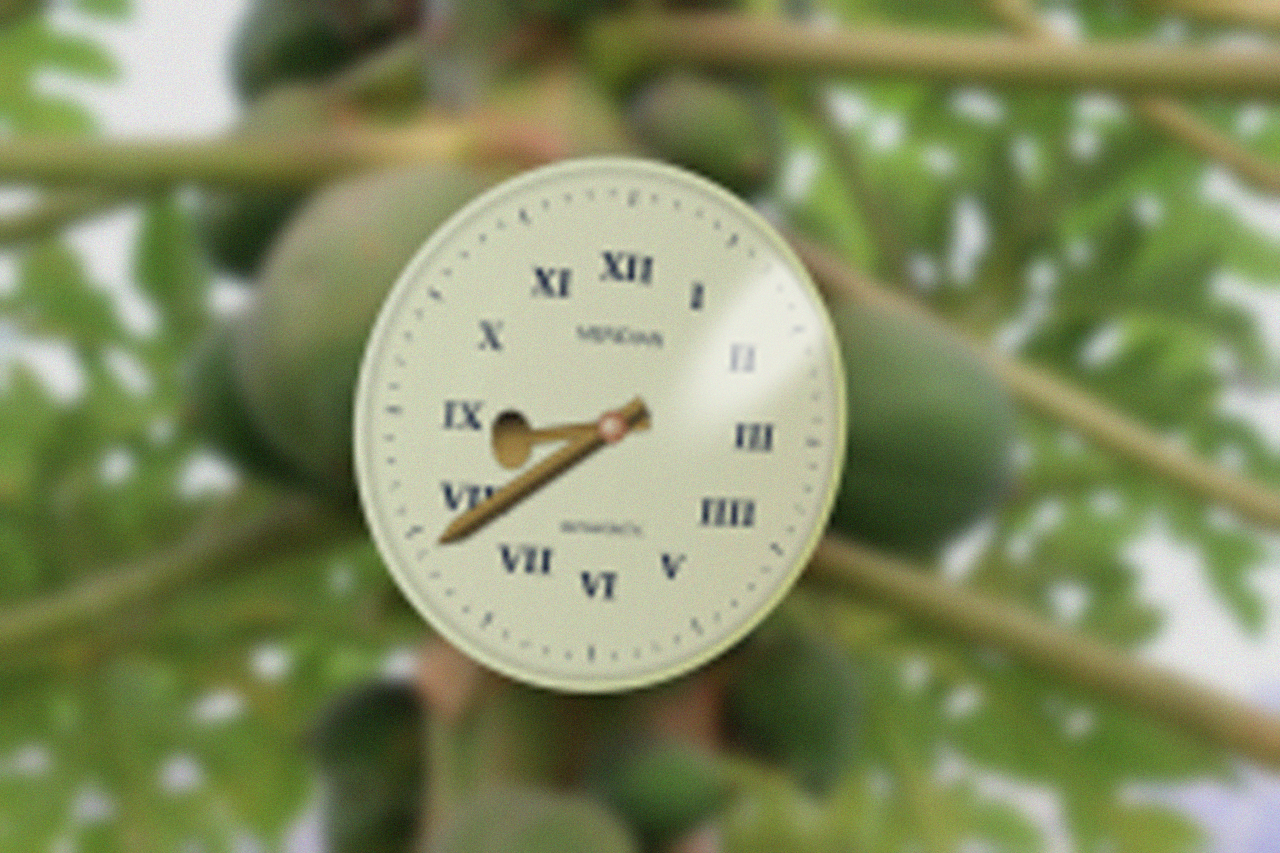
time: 8:39
